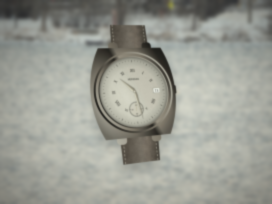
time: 10:28
